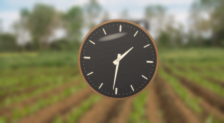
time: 1:31
